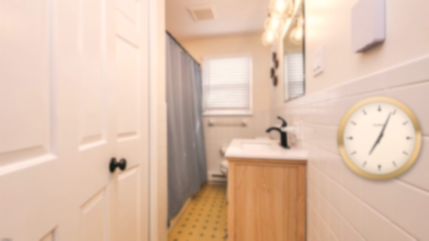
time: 7:04
